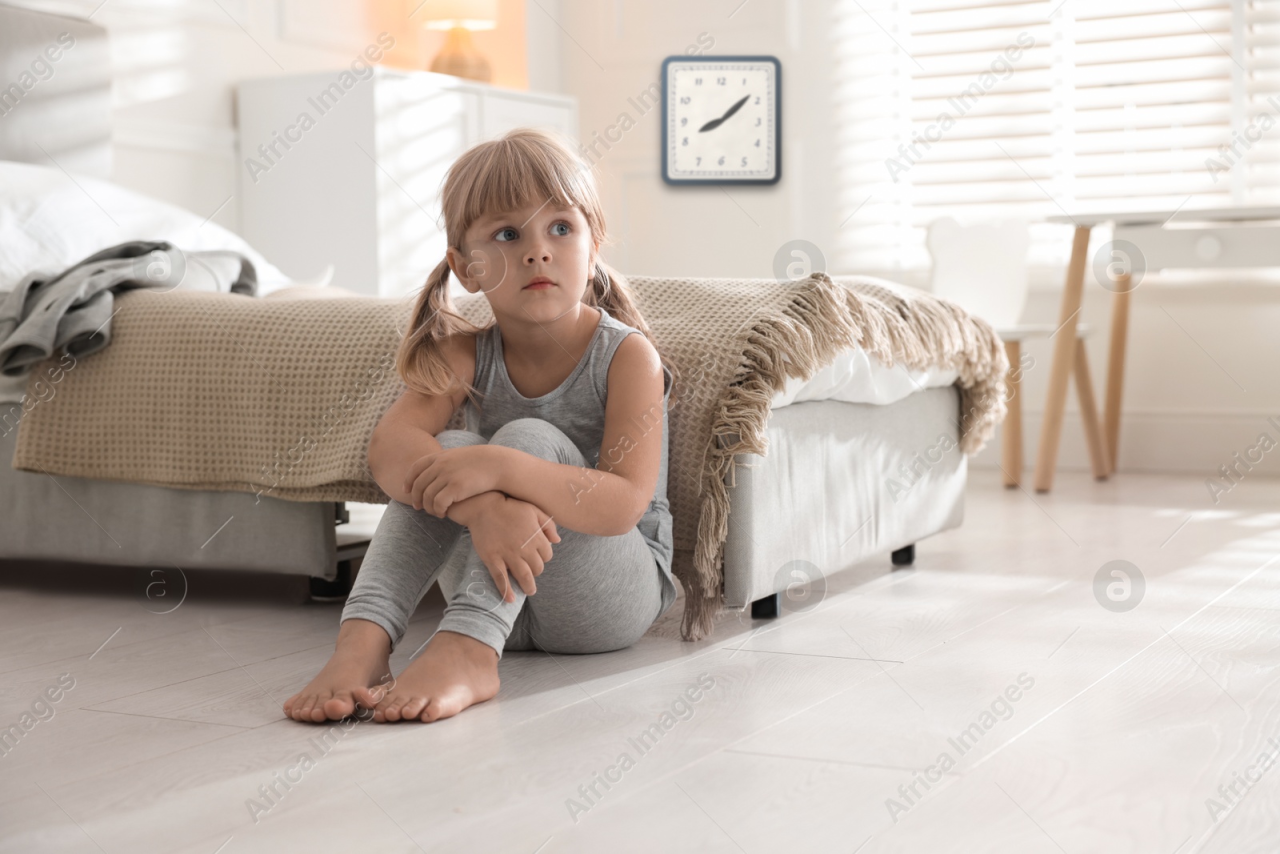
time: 8:08
